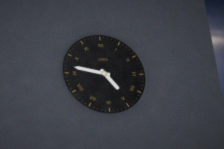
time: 4:47
